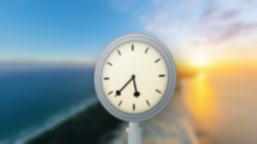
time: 5:38
